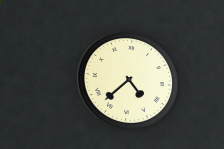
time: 4:37
